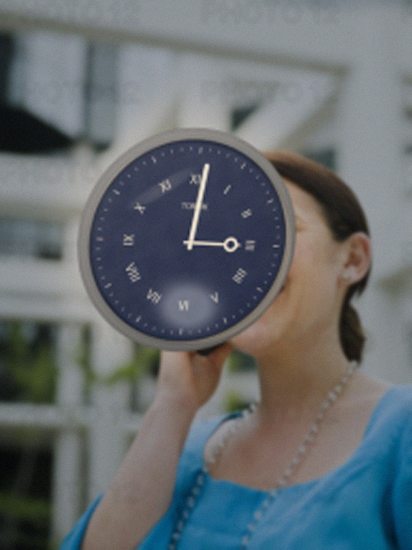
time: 3:01
